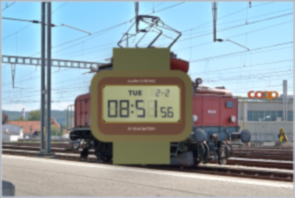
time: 8:51:56
